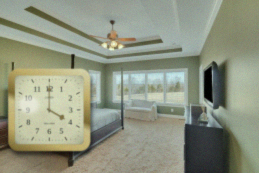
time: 4:00
